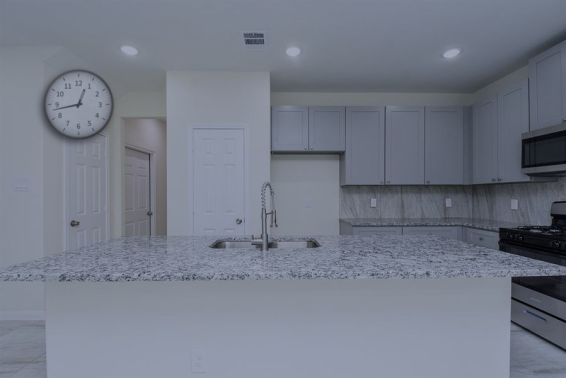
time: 12:43
